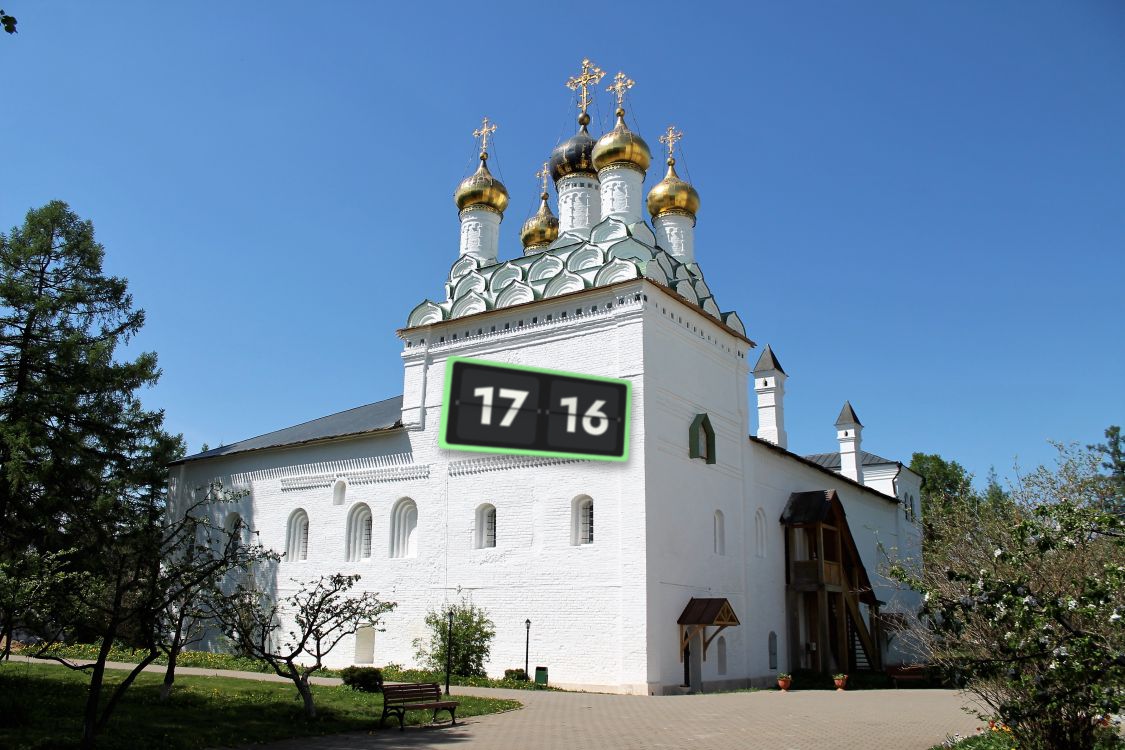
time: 17:16
